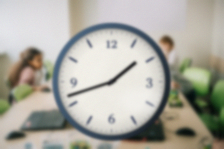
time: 1:42
